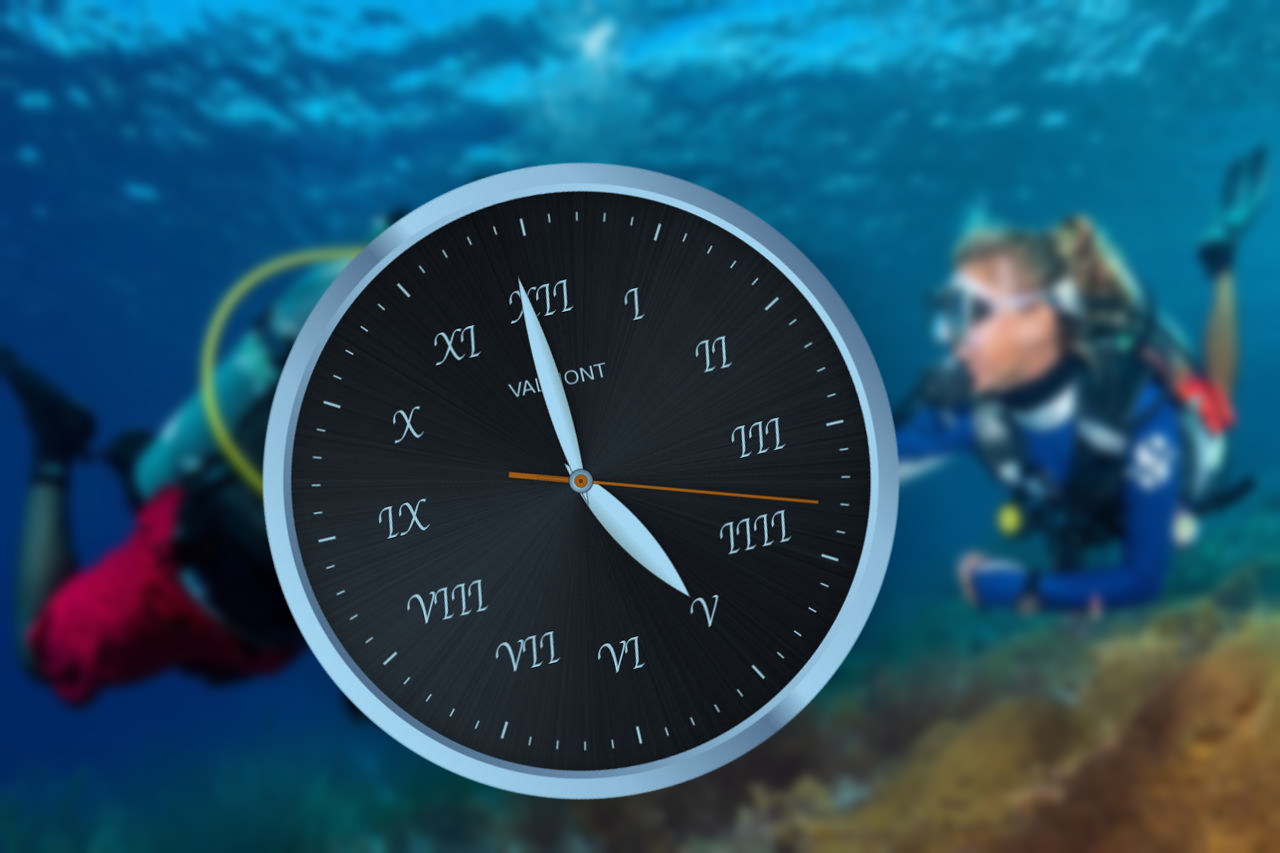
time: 4:59:18
